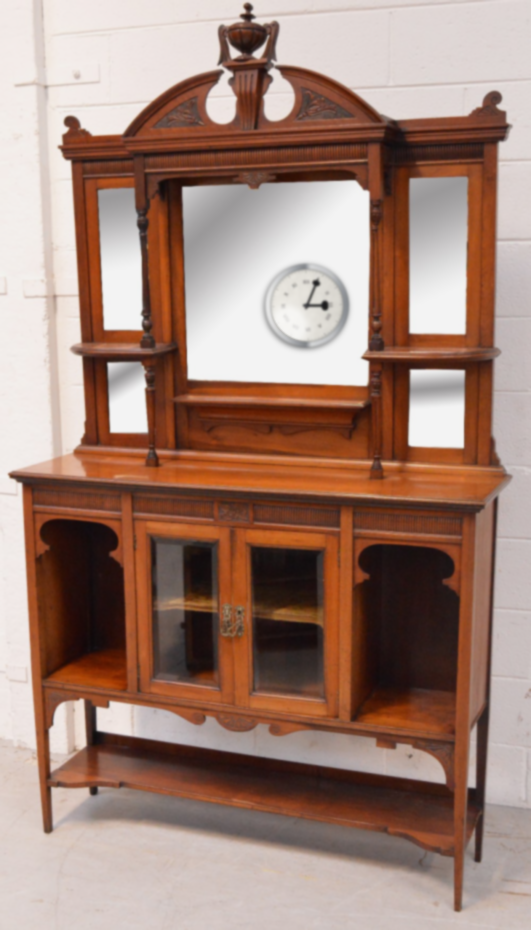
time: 3:04
